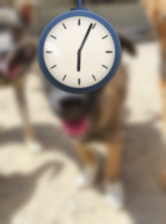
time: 6:04
